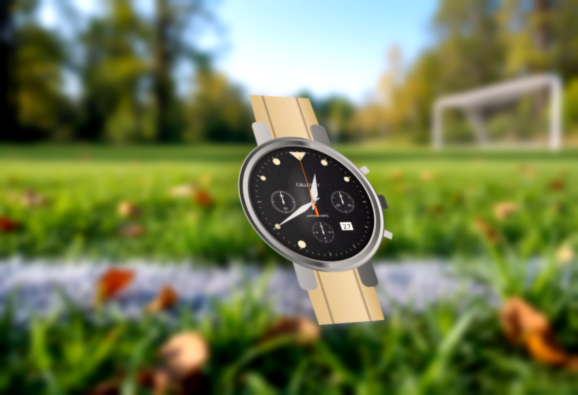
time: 12:40
